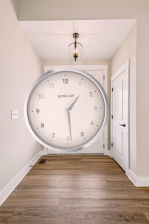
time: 1:29
